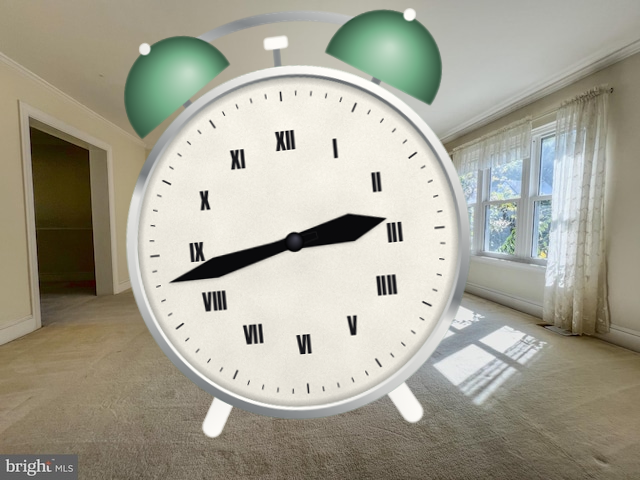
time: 2:43
